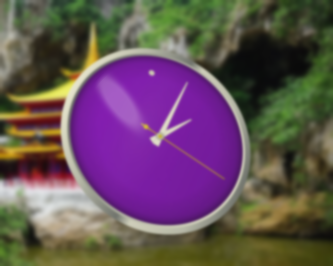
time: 2:05:21
